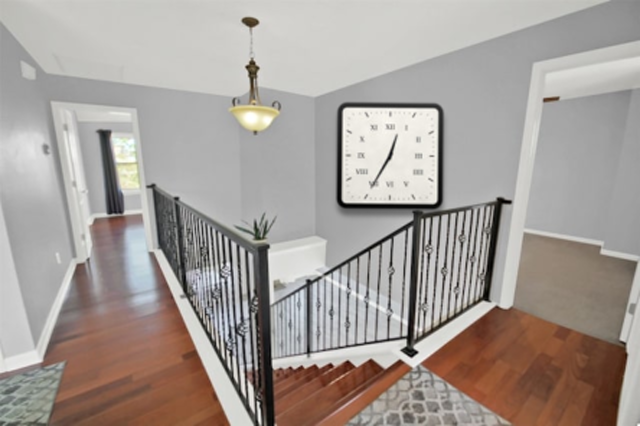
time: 12:35
